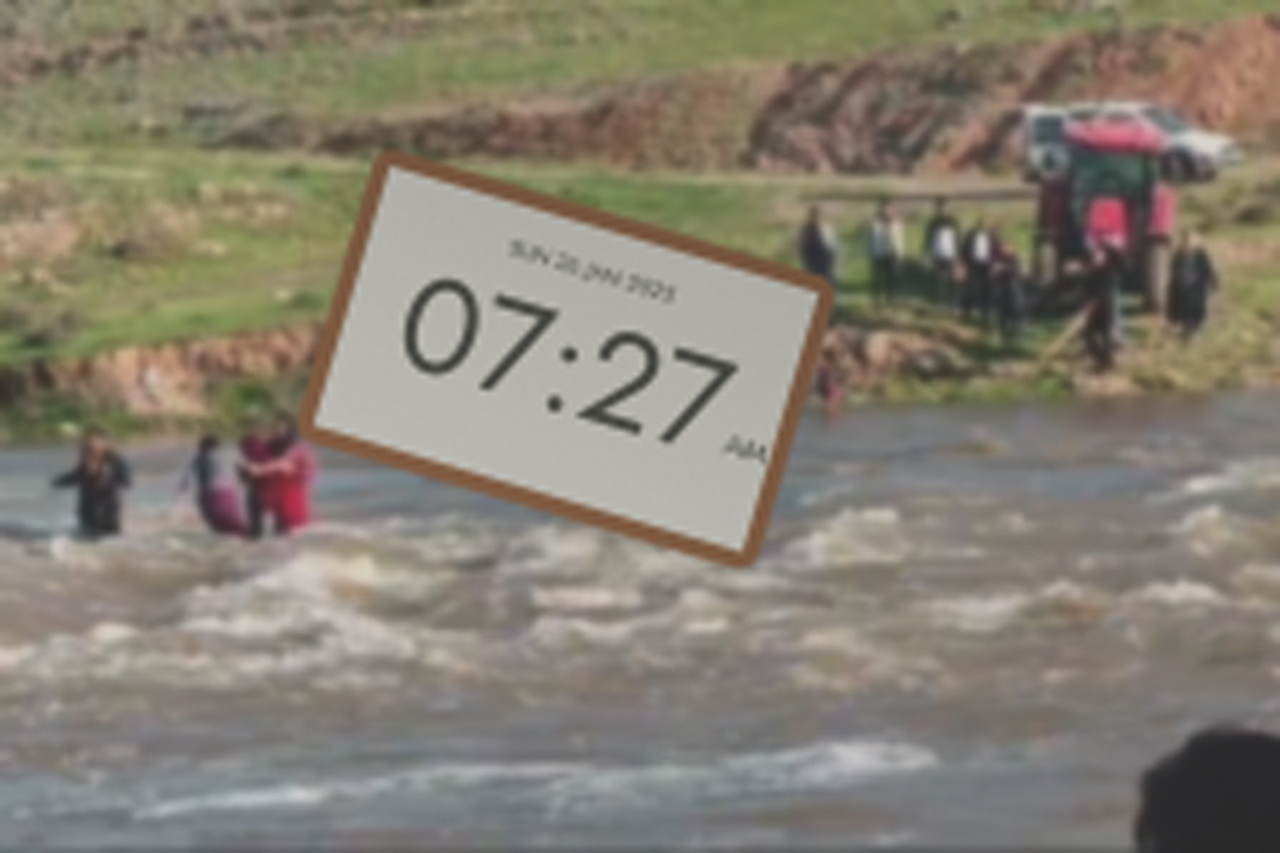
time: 7:27
